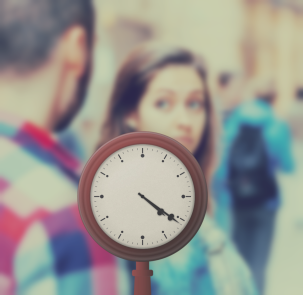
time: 4:21
